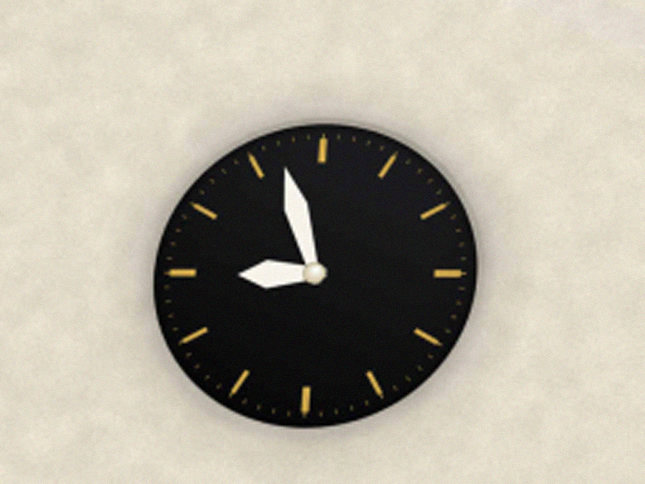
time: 8:57
